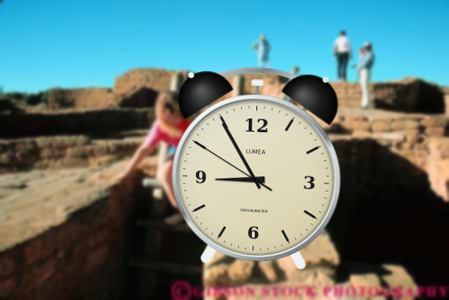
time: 8:54:50
